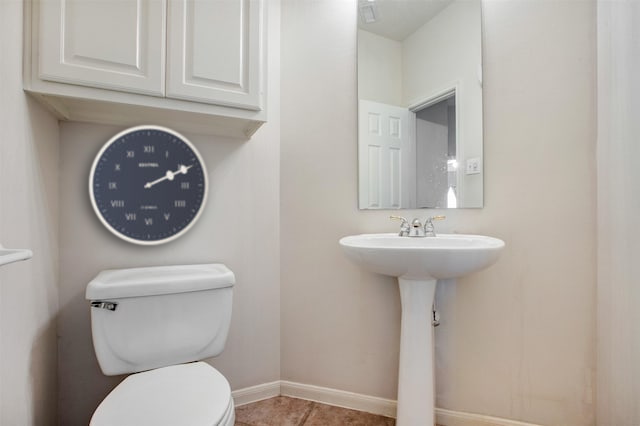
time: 2:11
